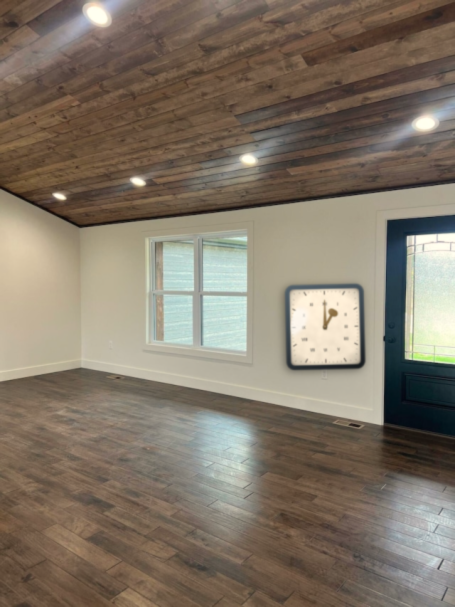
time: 1:00
